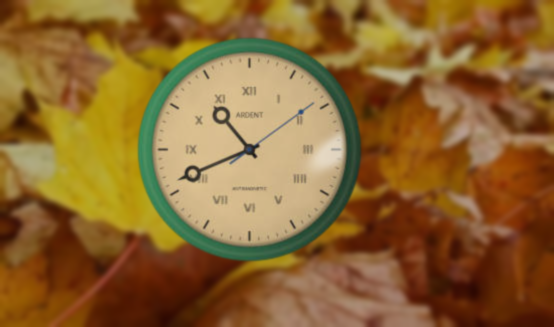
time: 10:41:09
